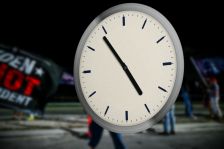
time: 4:54
